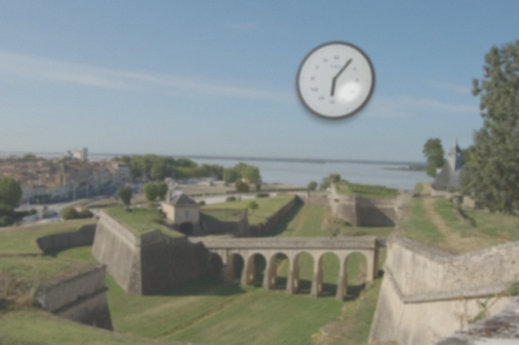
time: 6:06
